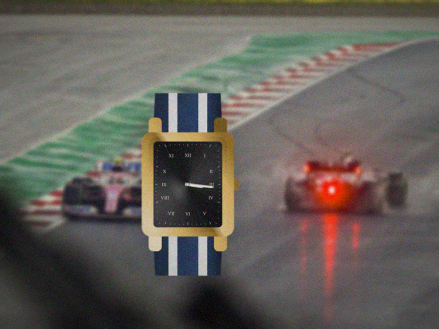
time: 3:16
